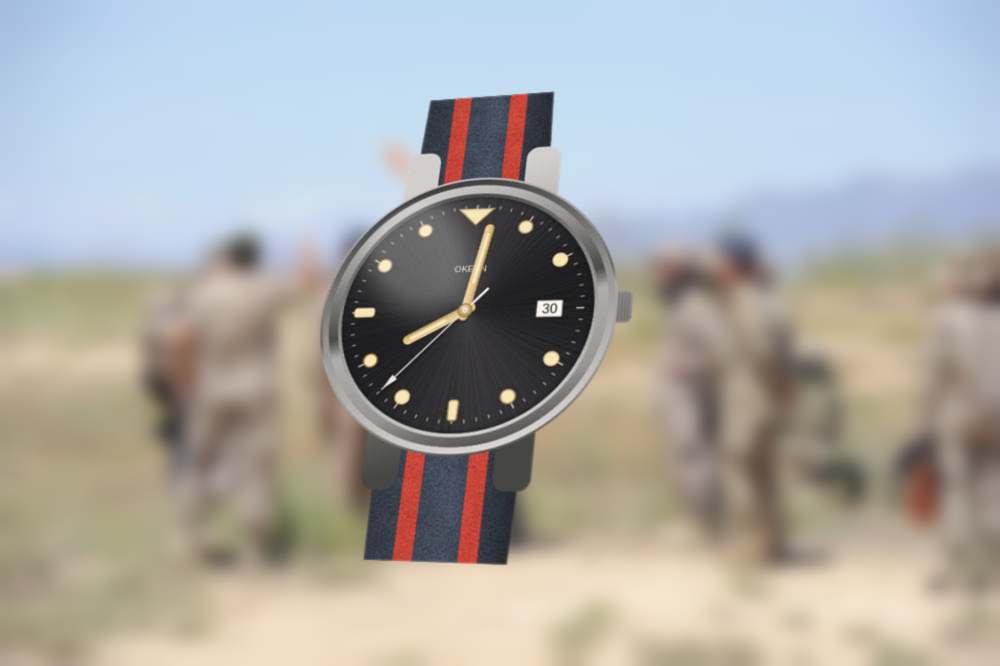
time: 8:01:37
